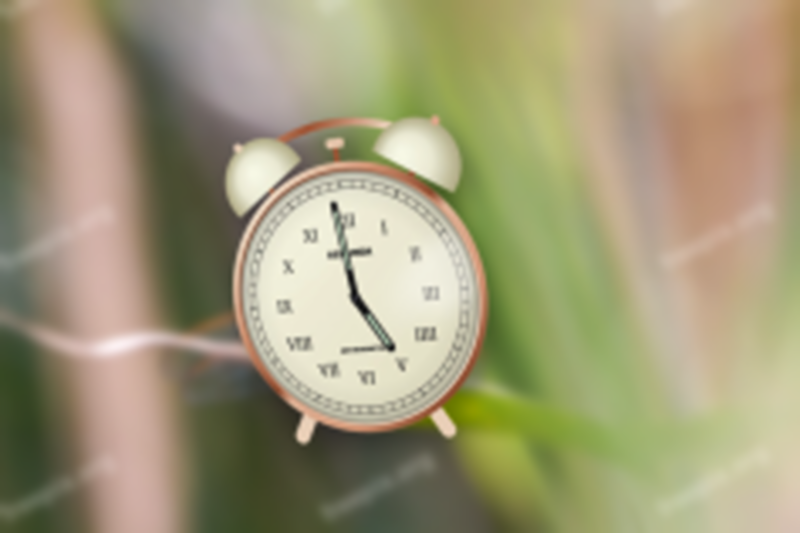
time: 4:59
